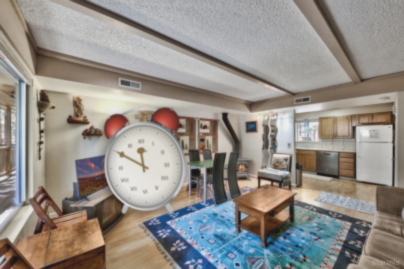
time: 11:50
